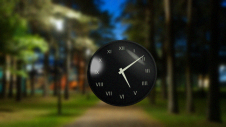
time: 5:09
